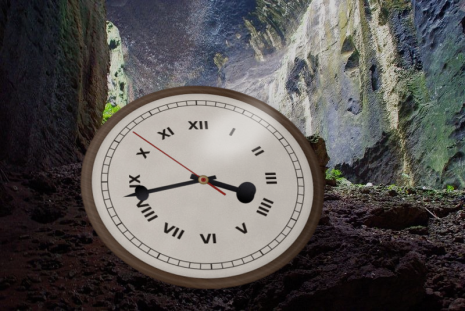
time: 3:42:52
